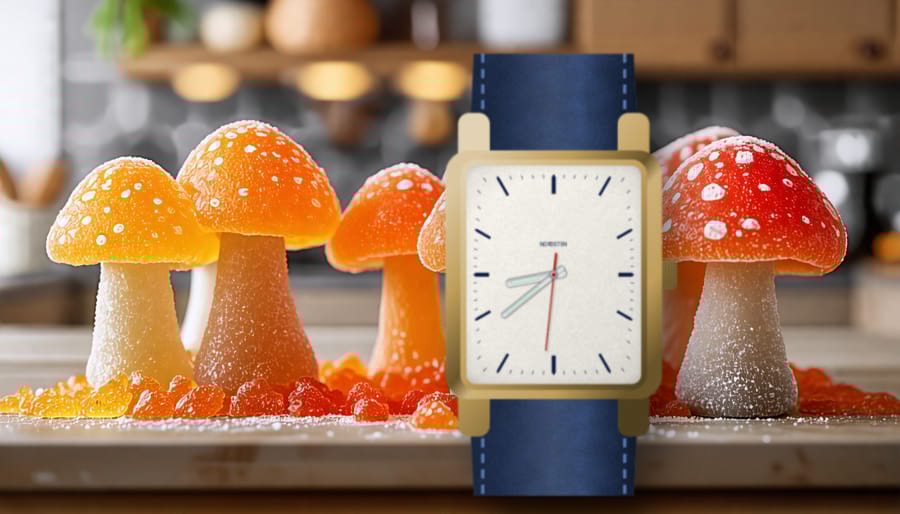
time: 8:38:31
